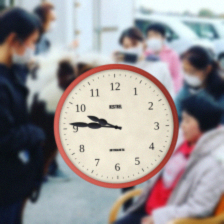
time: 9:46
